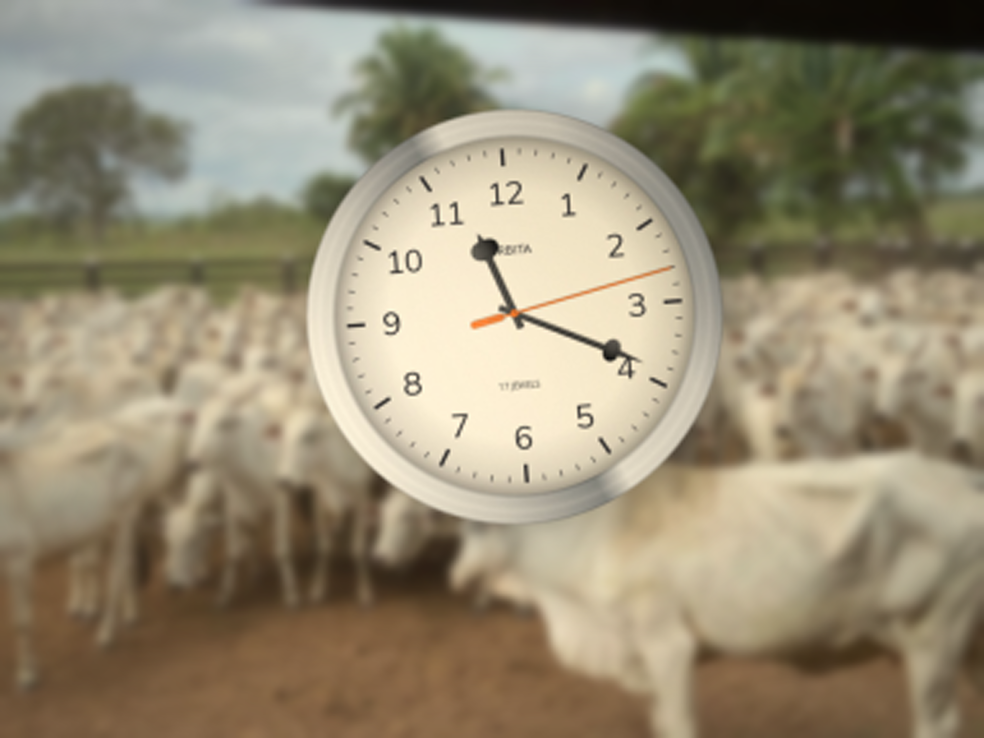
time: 11:19:13
